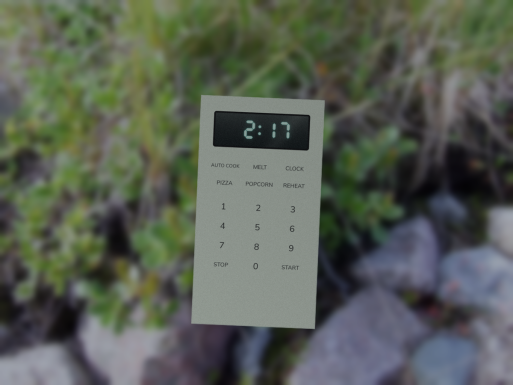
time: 2:17
